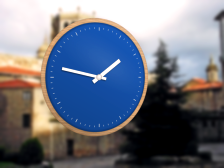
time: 1:47
